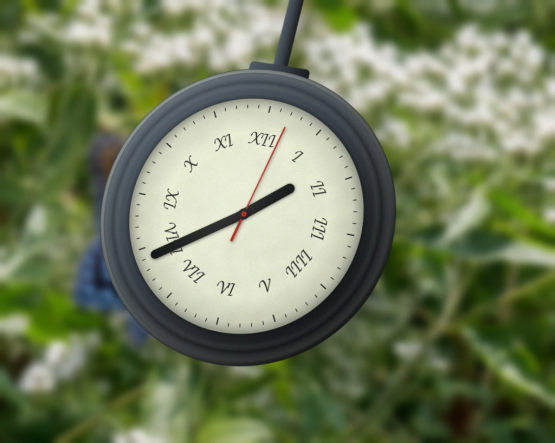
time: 1:39:02
